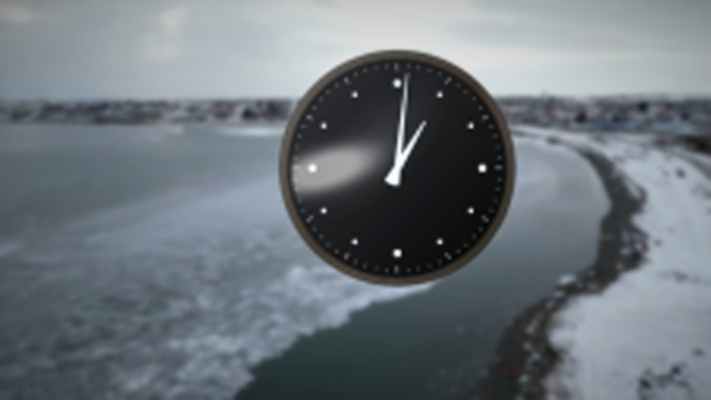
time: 1:01
